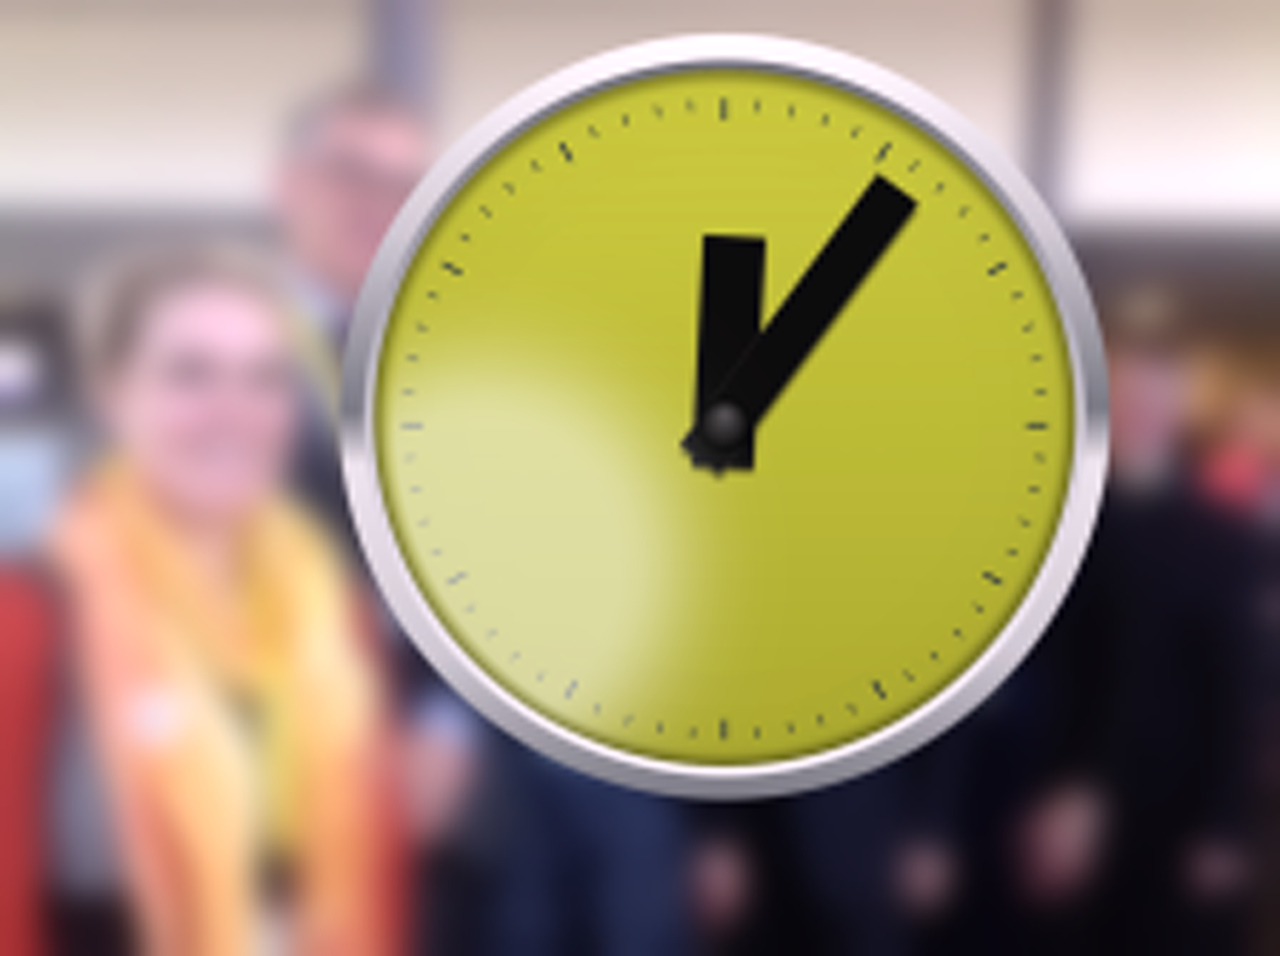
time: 12:06
